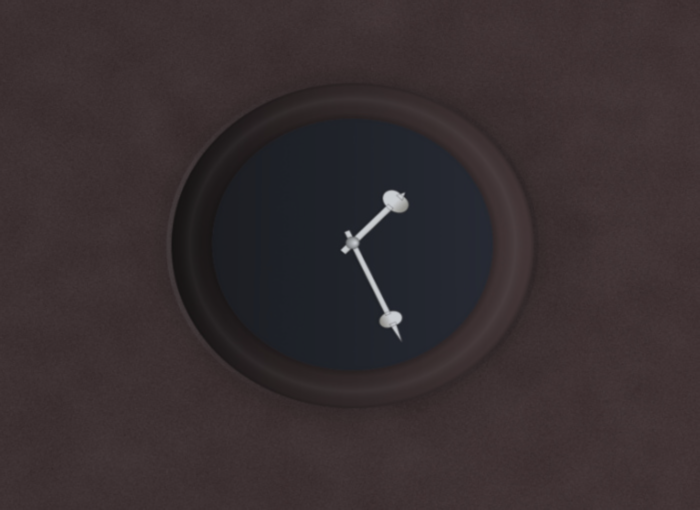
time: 1:26
